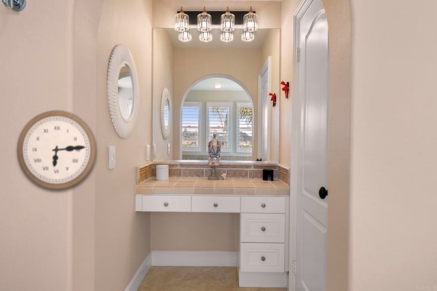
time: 6:14
